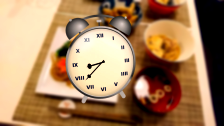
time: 8:38
